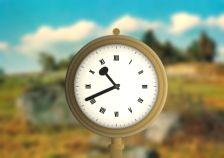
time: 10:41
